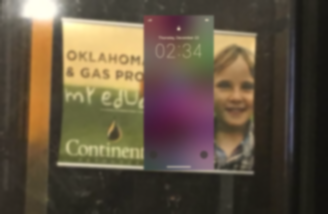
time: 2:34
